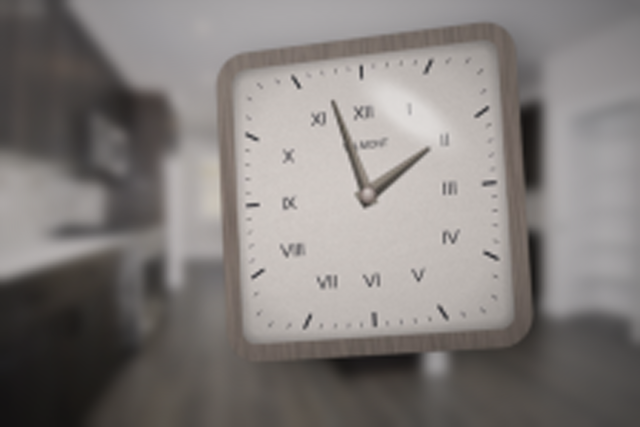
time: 1:57
